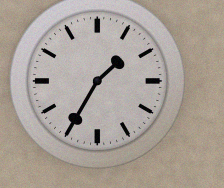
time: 1:35
